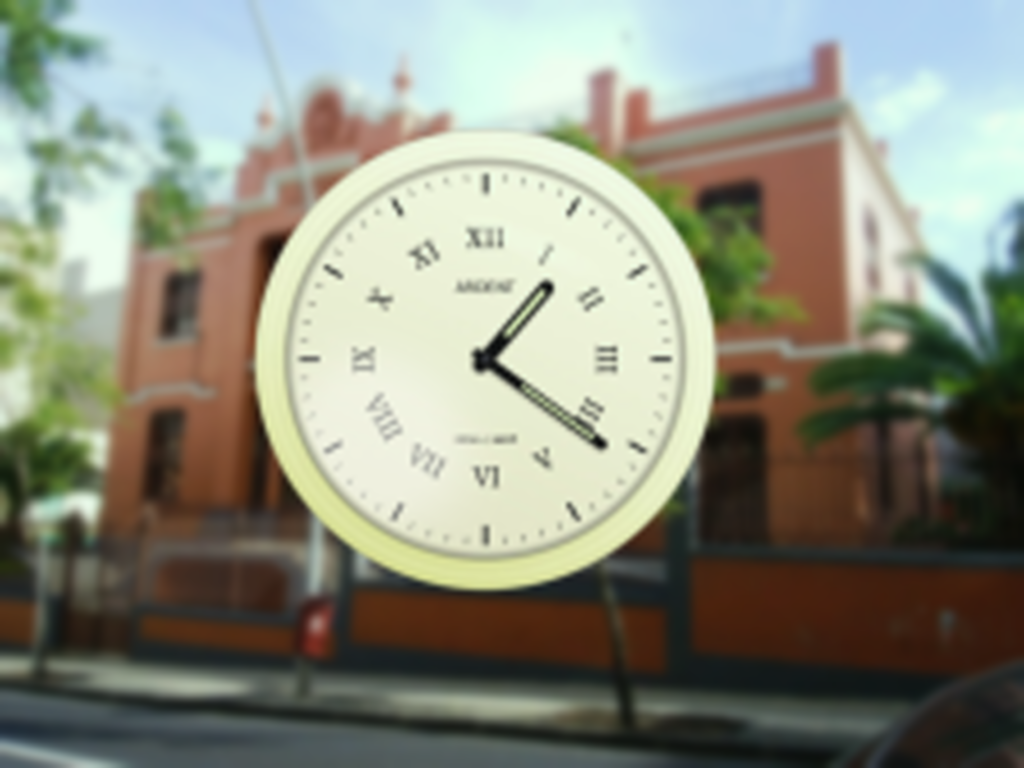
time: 1:21
